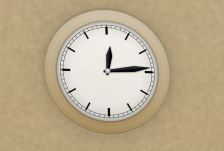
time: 12:14
